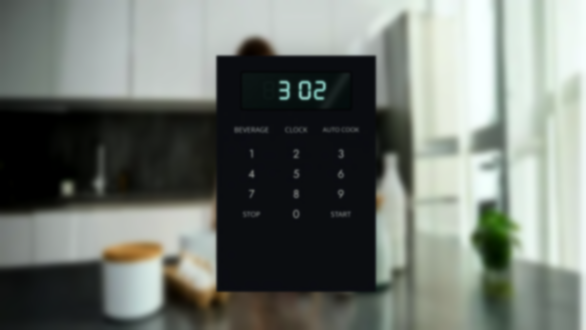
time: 3:02
